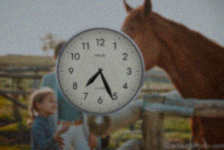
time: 7:26
